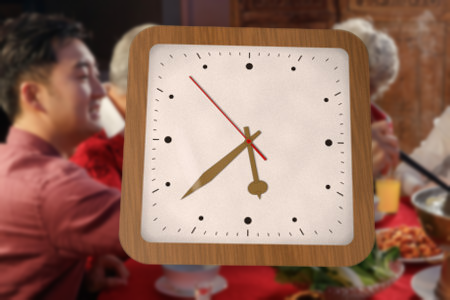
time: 5:37:53
